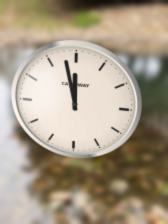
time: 11:58
